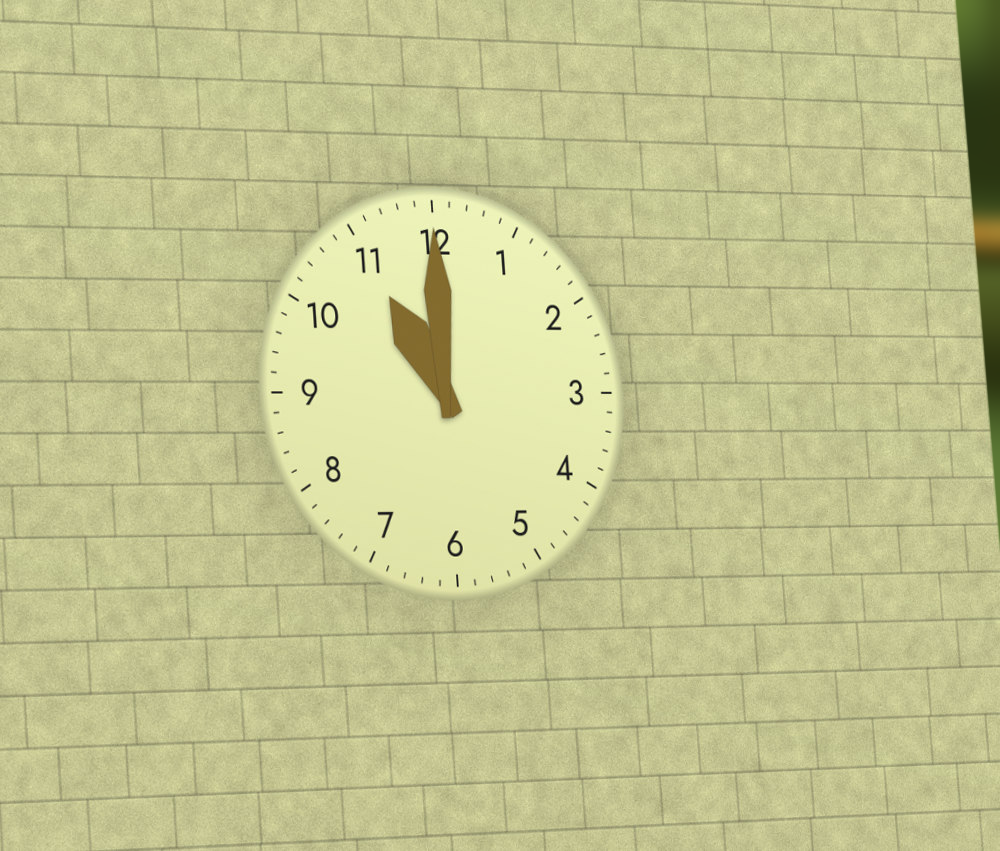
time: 11:00
